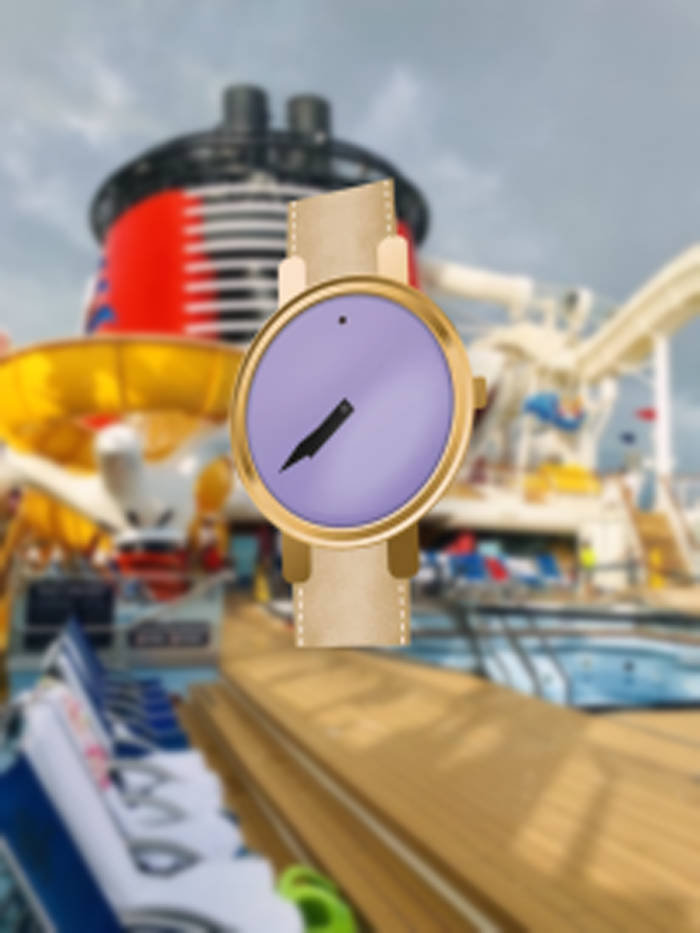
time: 7:39
